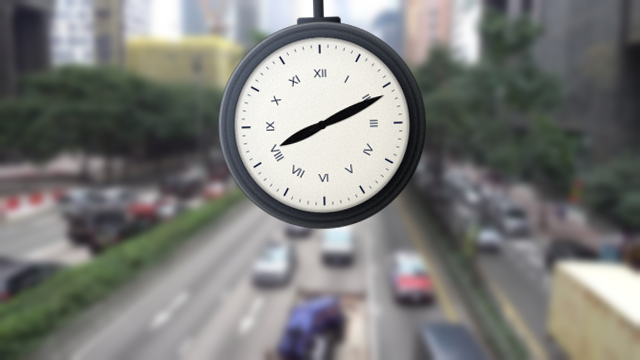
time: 8:11
